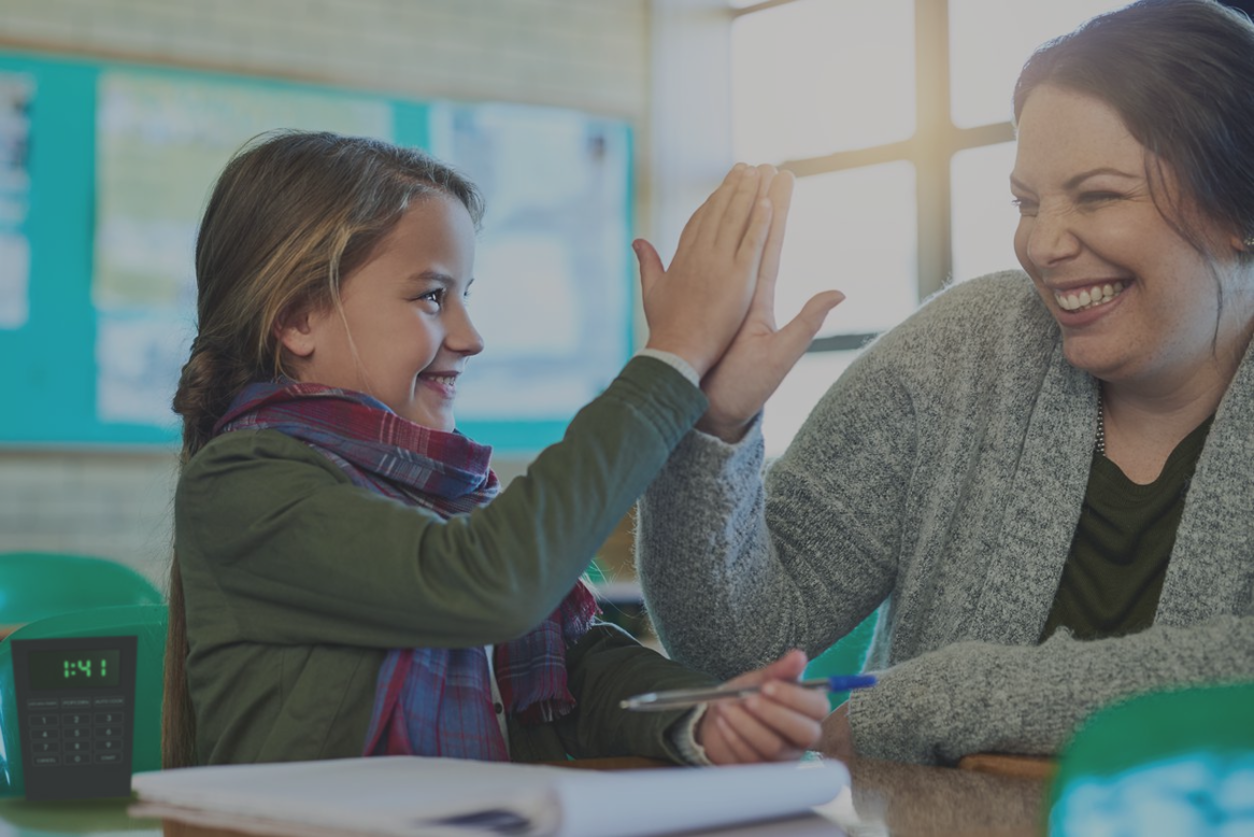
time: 1:41
